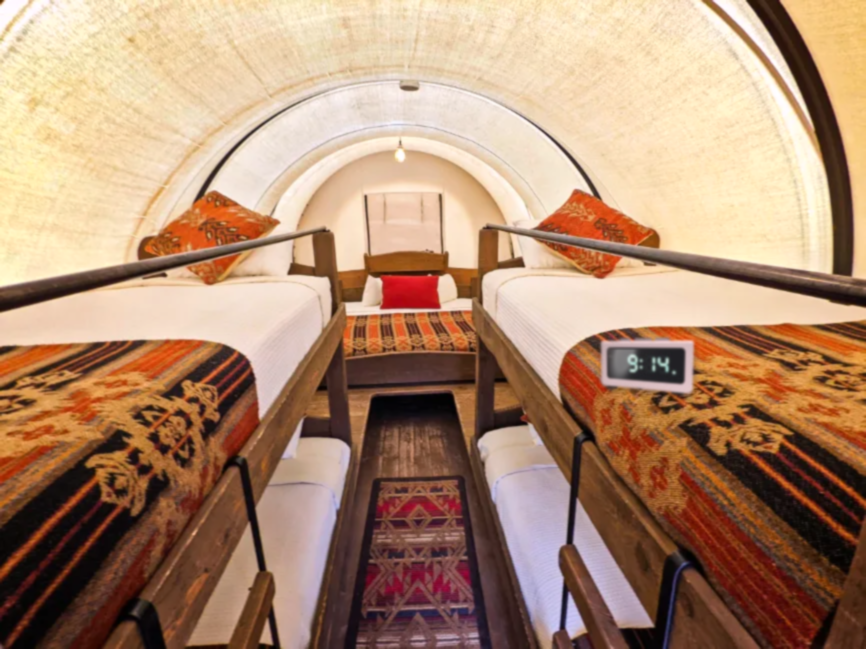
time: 9:14
